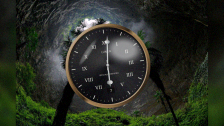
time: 6:01
